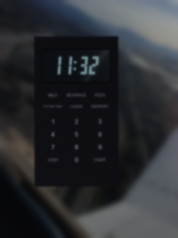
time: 11:32
